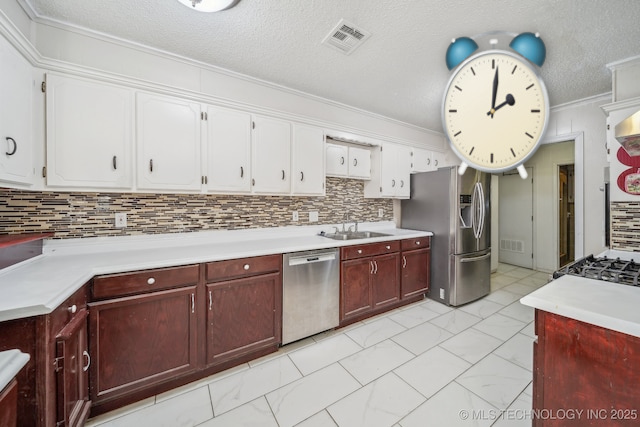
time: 2:01
